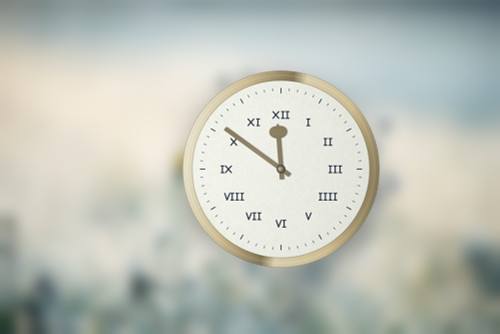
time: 11:51
